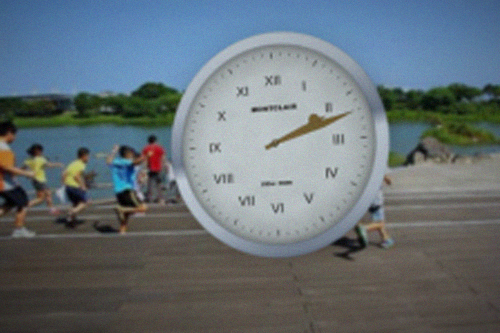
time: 2:12
